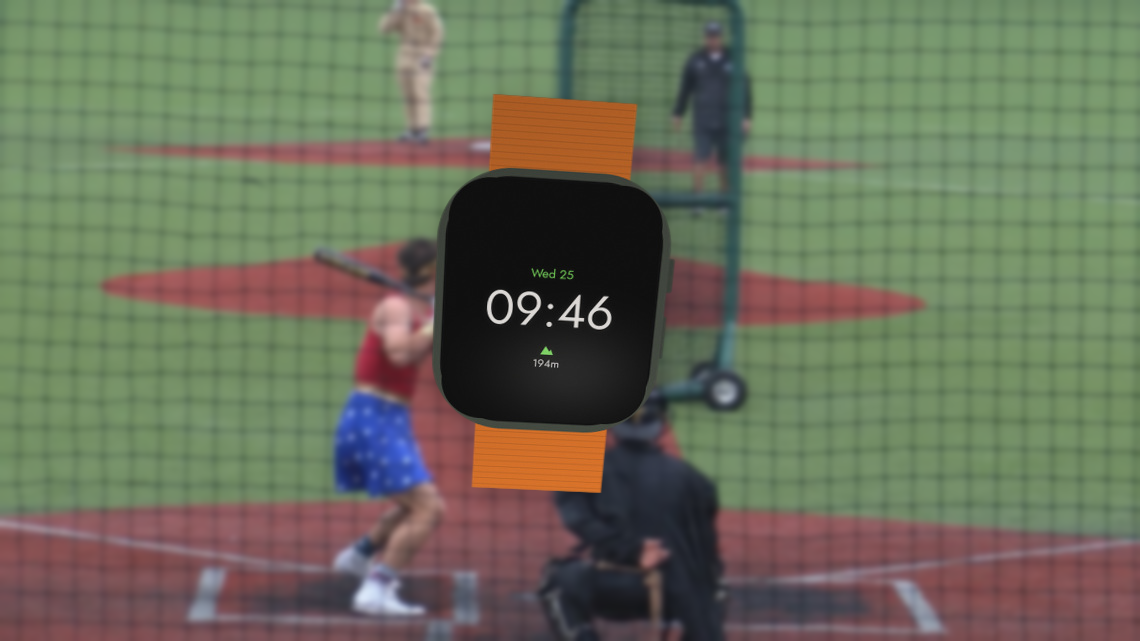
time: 9:46
